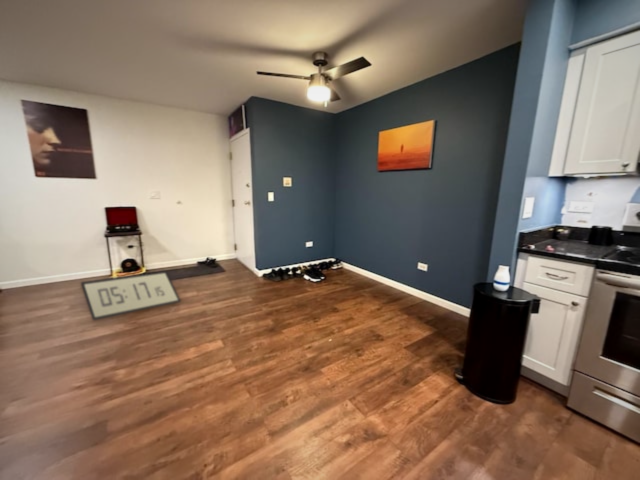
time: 5:17
